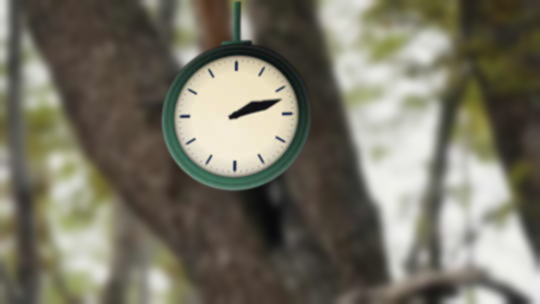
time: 2:12
